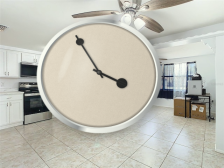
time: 3:55
